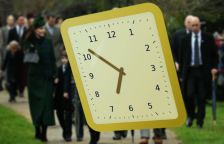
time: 6:52
